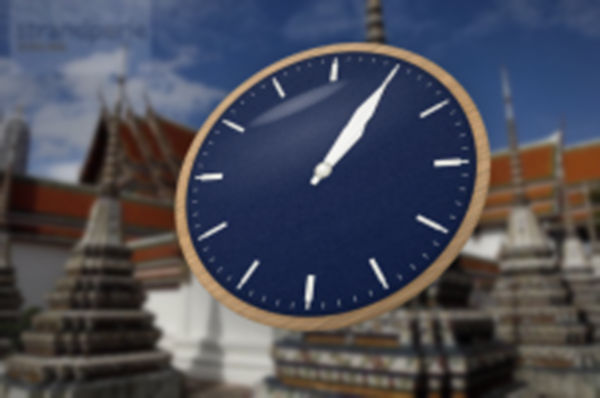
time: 1:05
